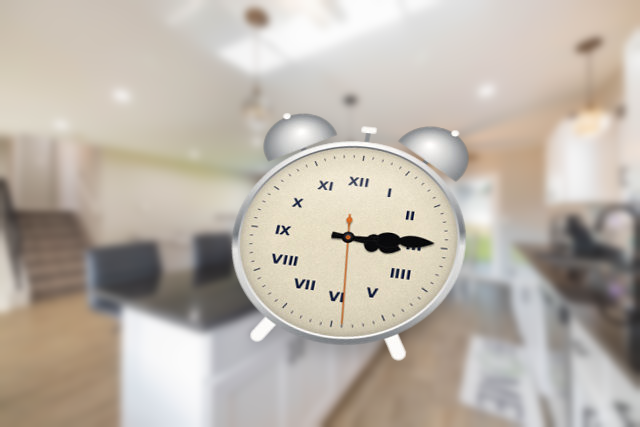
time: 3:14:29
